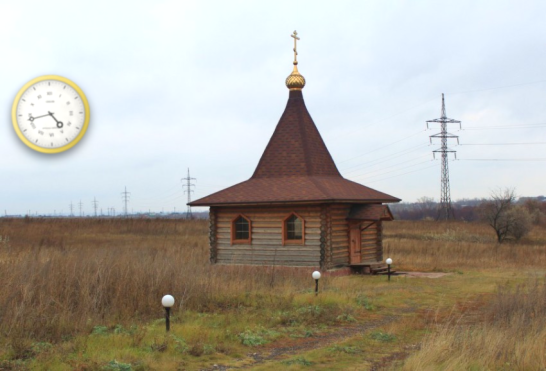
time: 4:43
